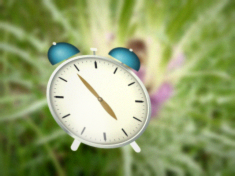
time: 4:54
